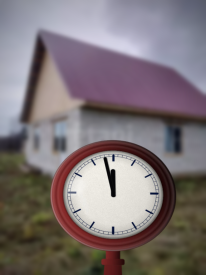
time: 11:58
